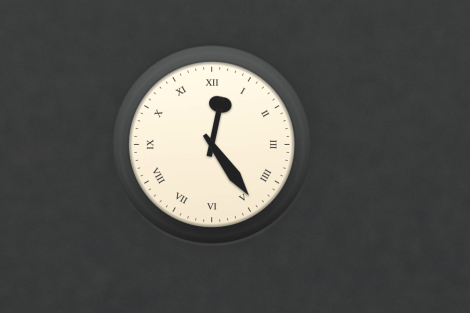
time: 12:24
